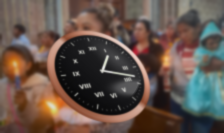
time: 1:18
